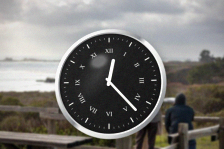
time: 12:23
